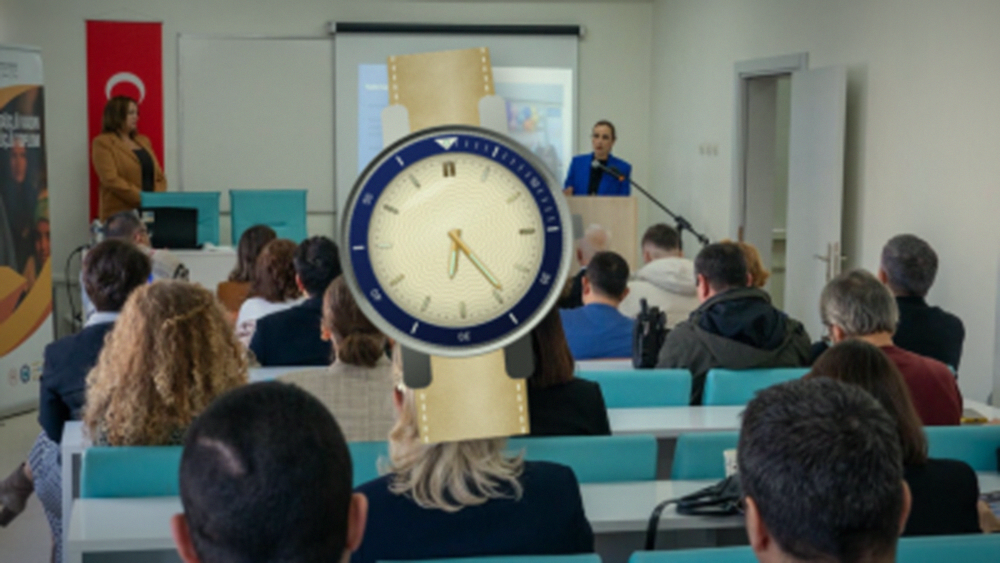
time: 6:24
